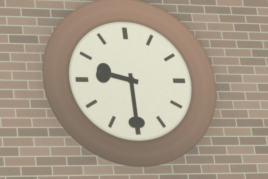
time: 9:30
